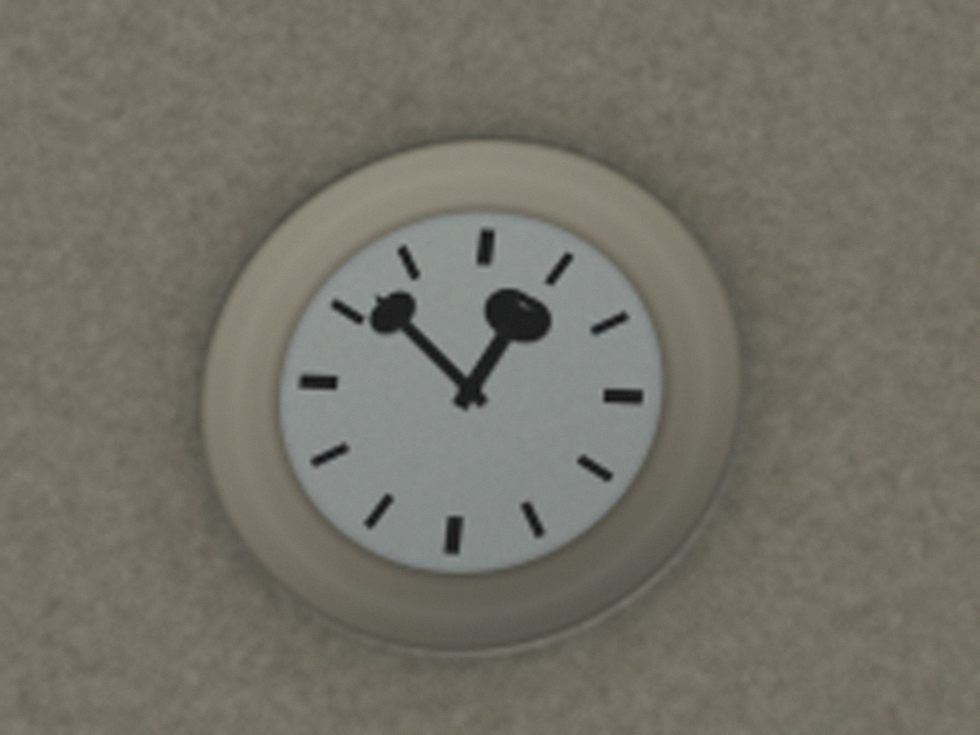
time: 12:52
